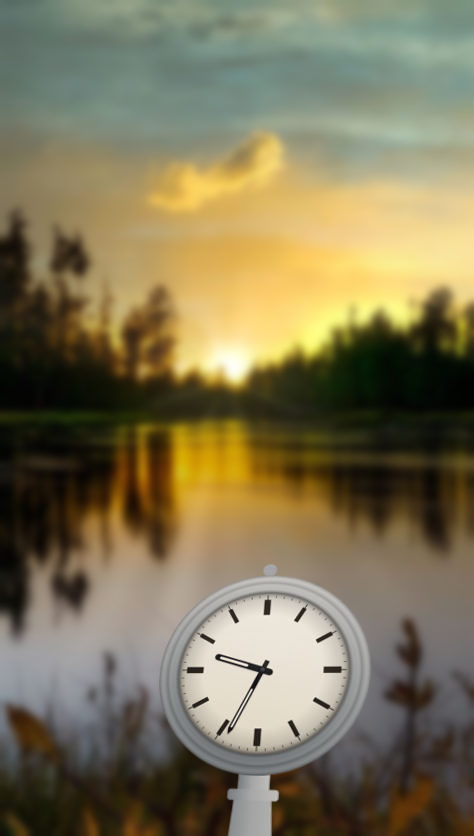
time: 9:34
